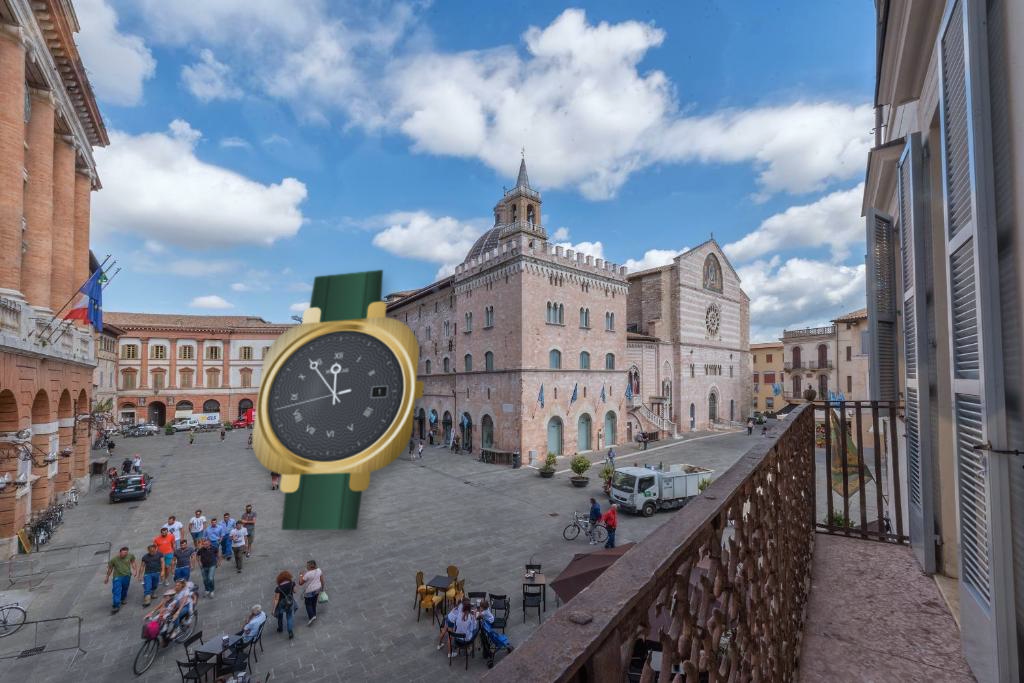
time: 11:53:43
